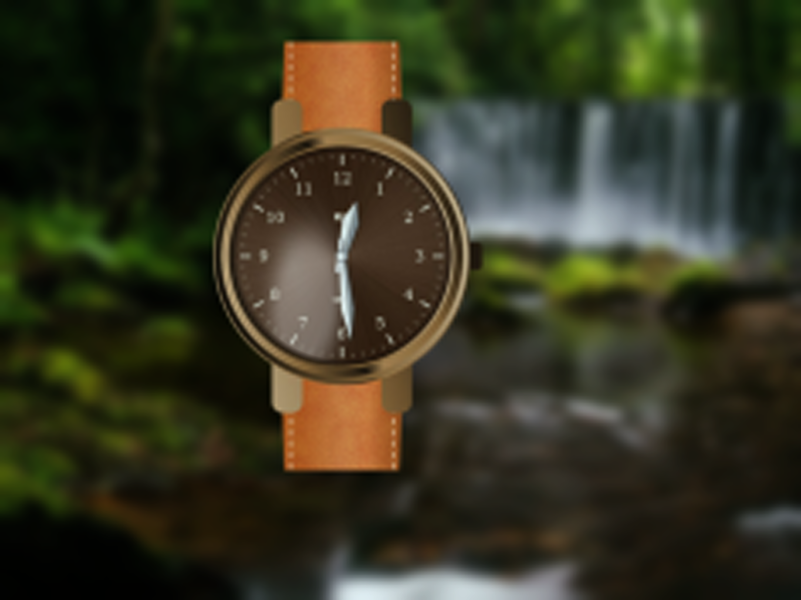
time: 12:29
